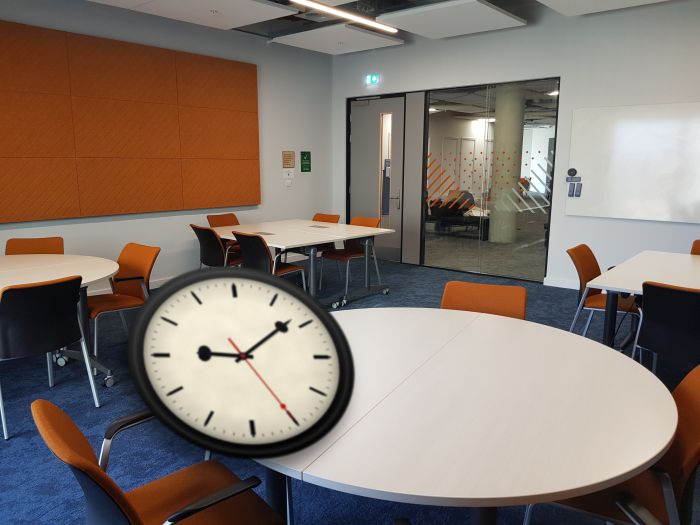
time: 9:08:25
